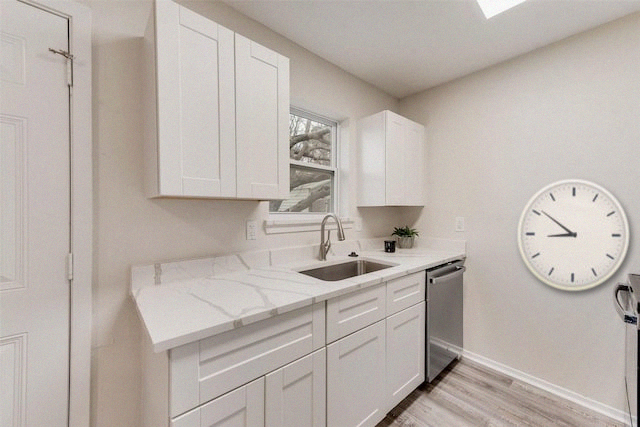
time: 8:51
